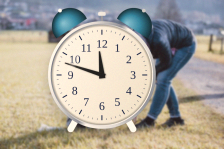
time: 11:48
